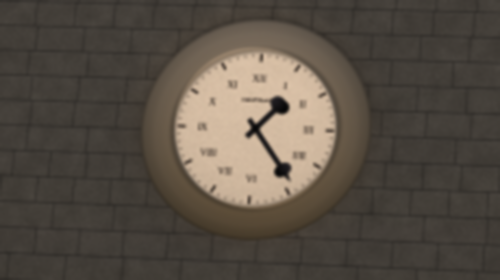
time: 1:24
